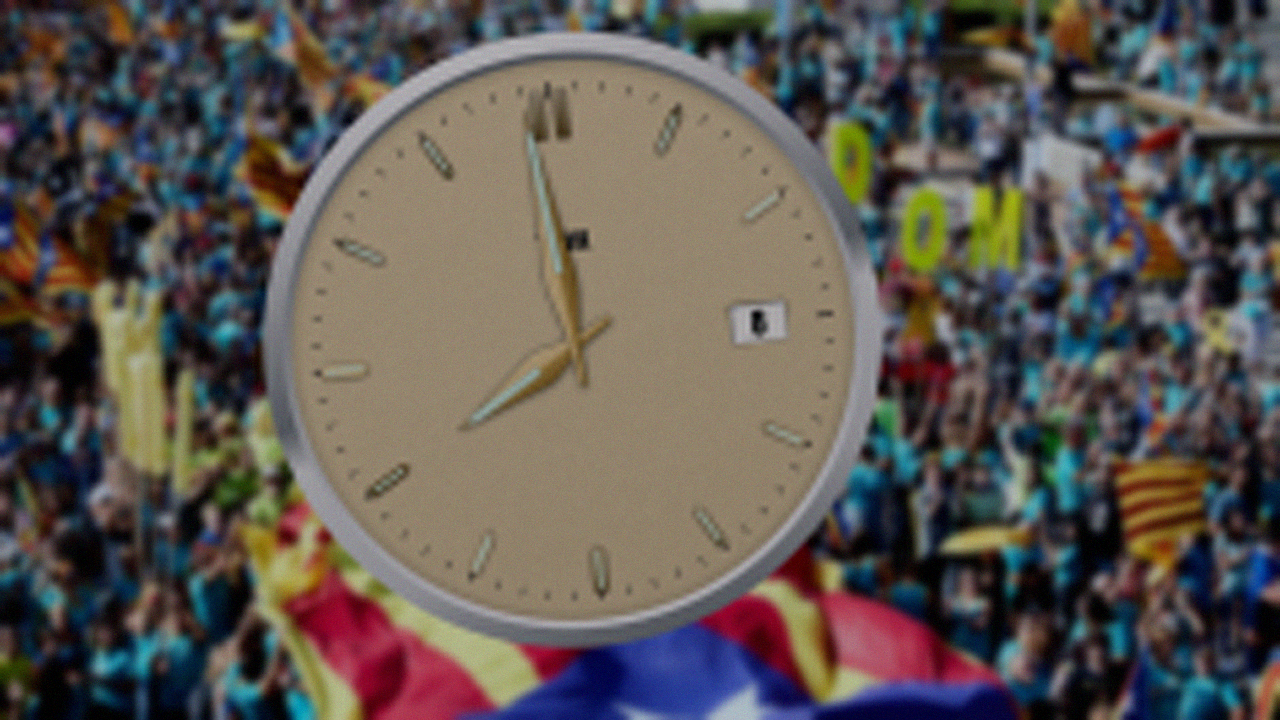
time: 7:59
